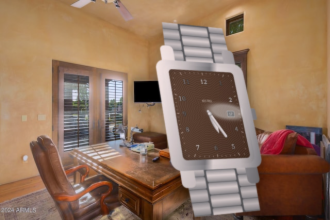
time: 5:25
